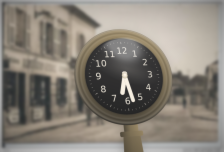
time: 6:28
